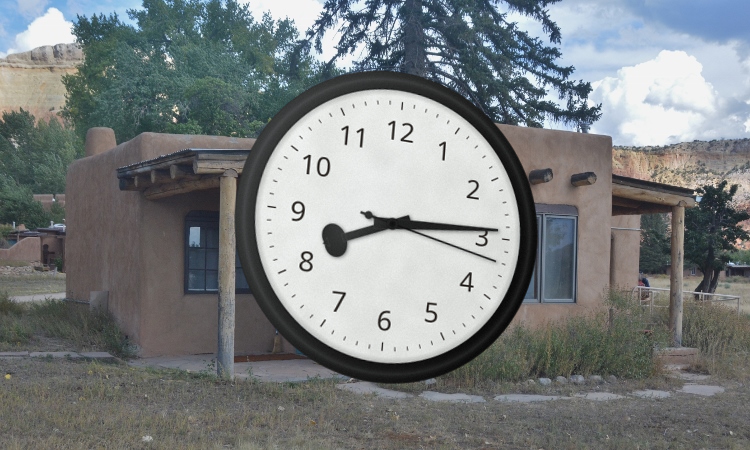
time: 8:14:17
